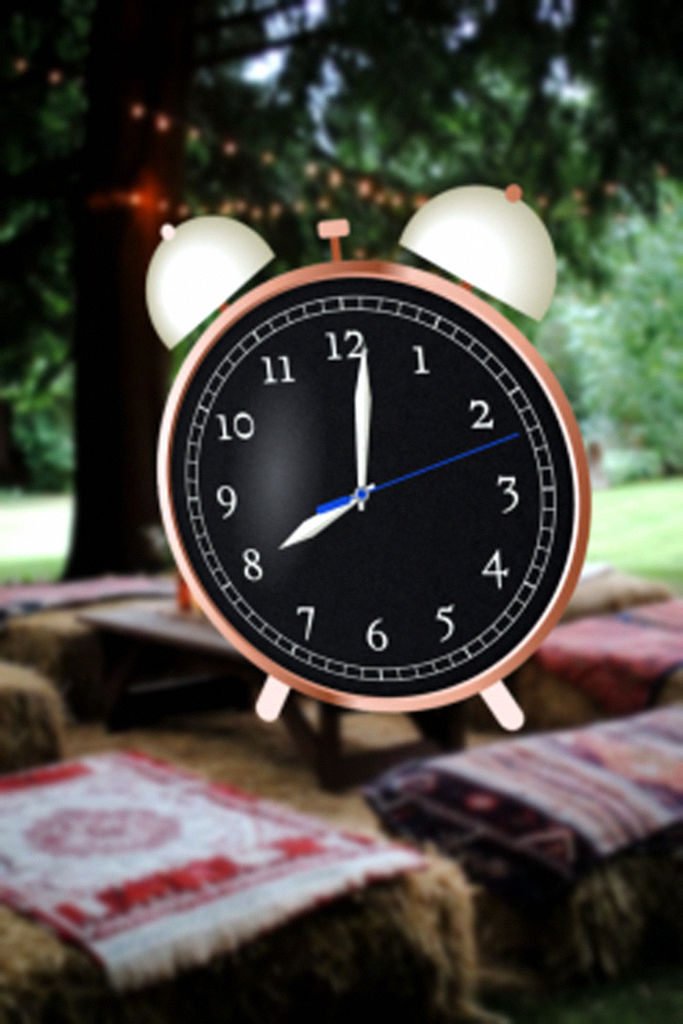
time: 8:01:12
